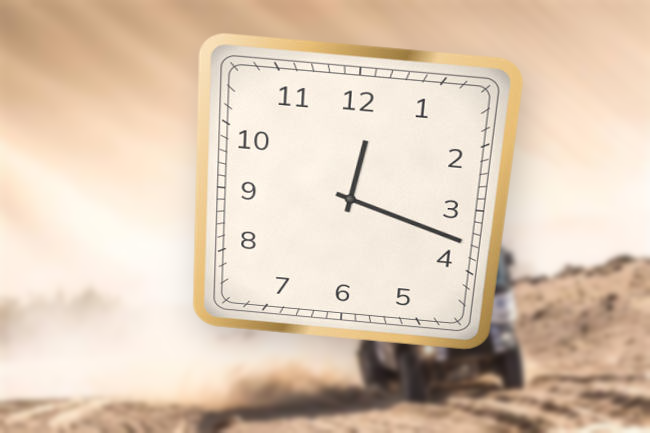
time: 12:18
